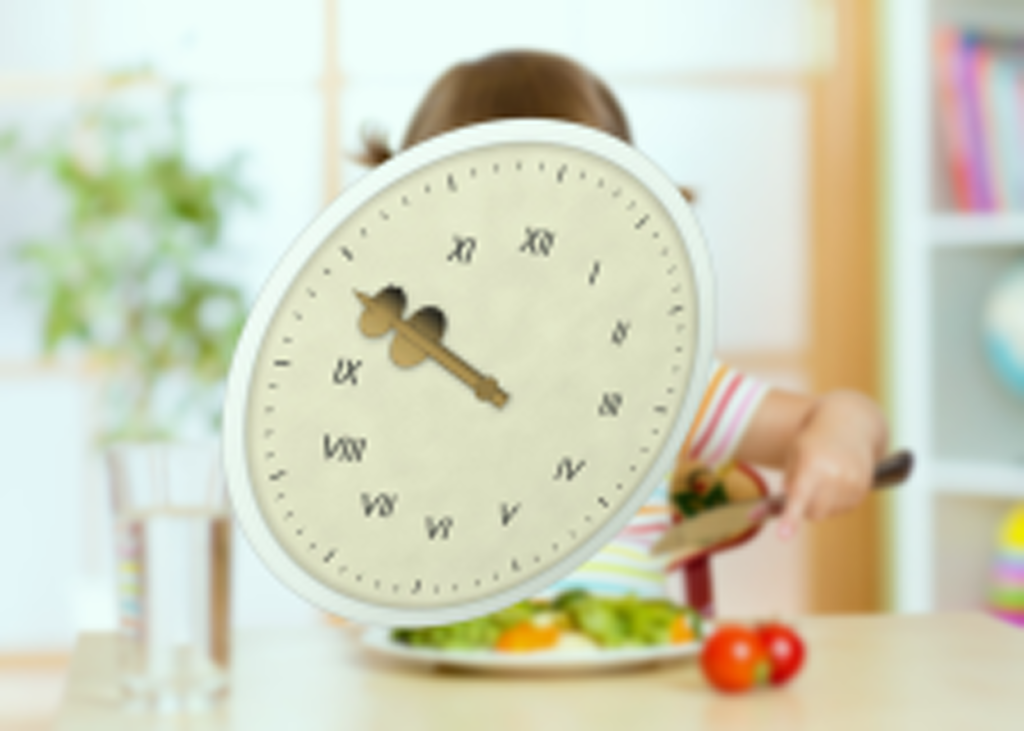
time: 9:49
